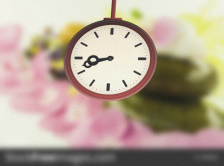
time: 8:42
